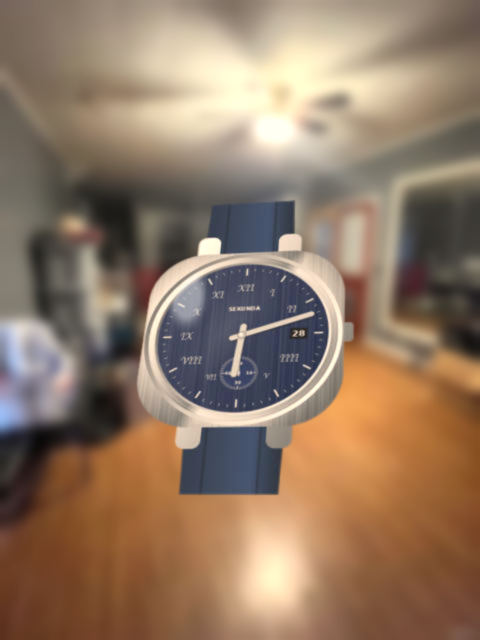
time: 6:12
